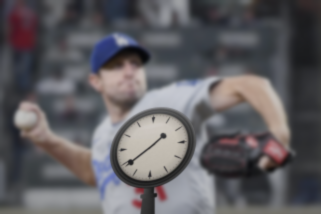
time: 1:39
